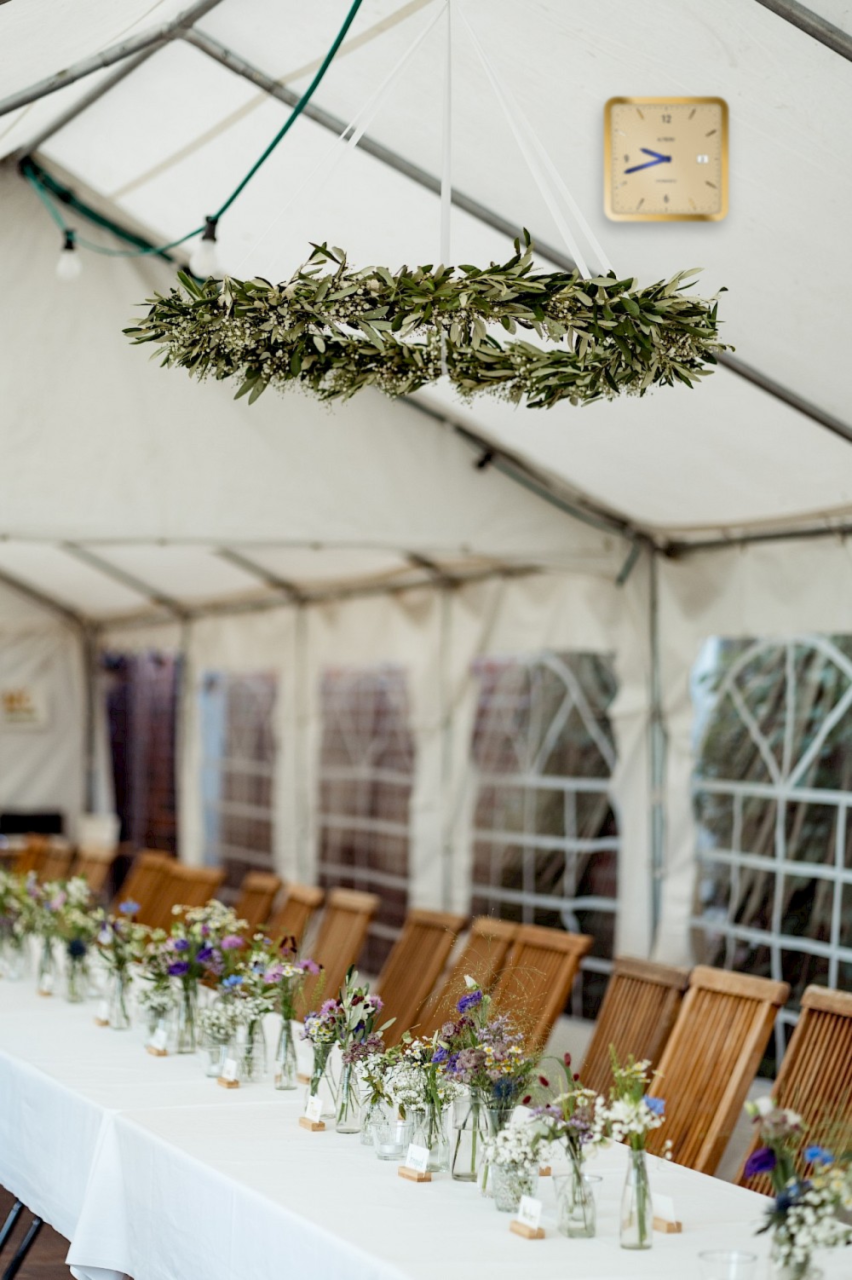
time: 9:42
